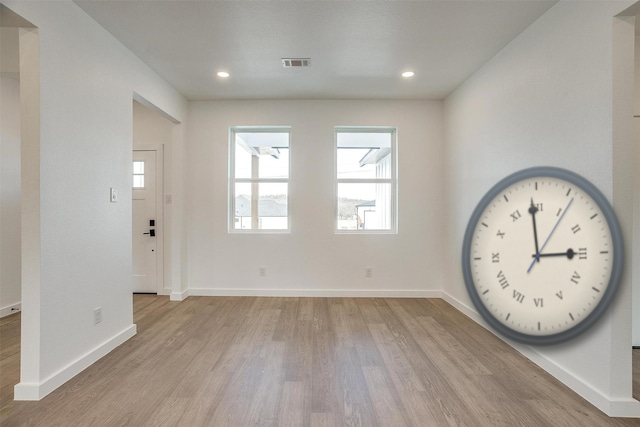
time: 2:59:06
